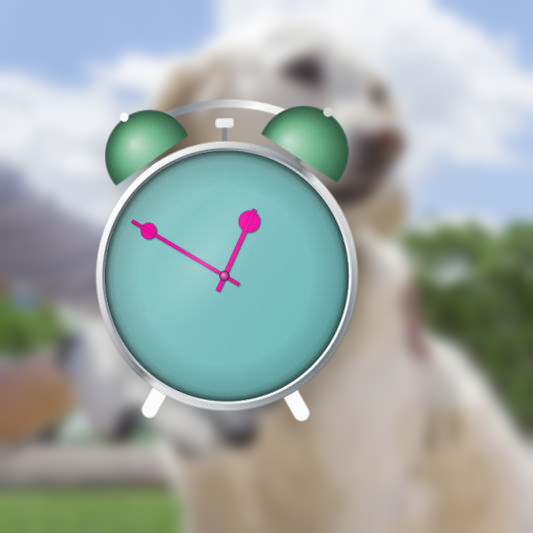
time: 12:50
